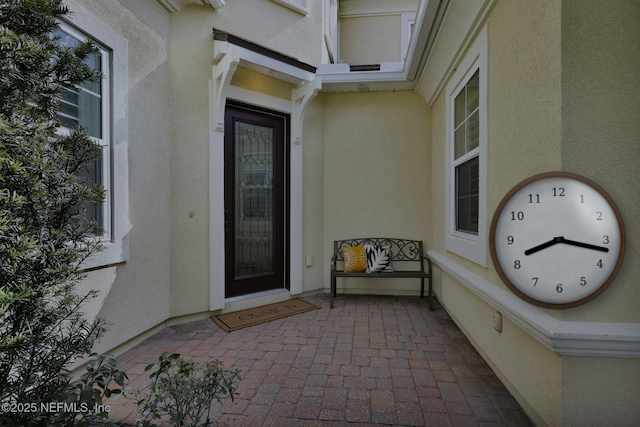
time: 8:17
